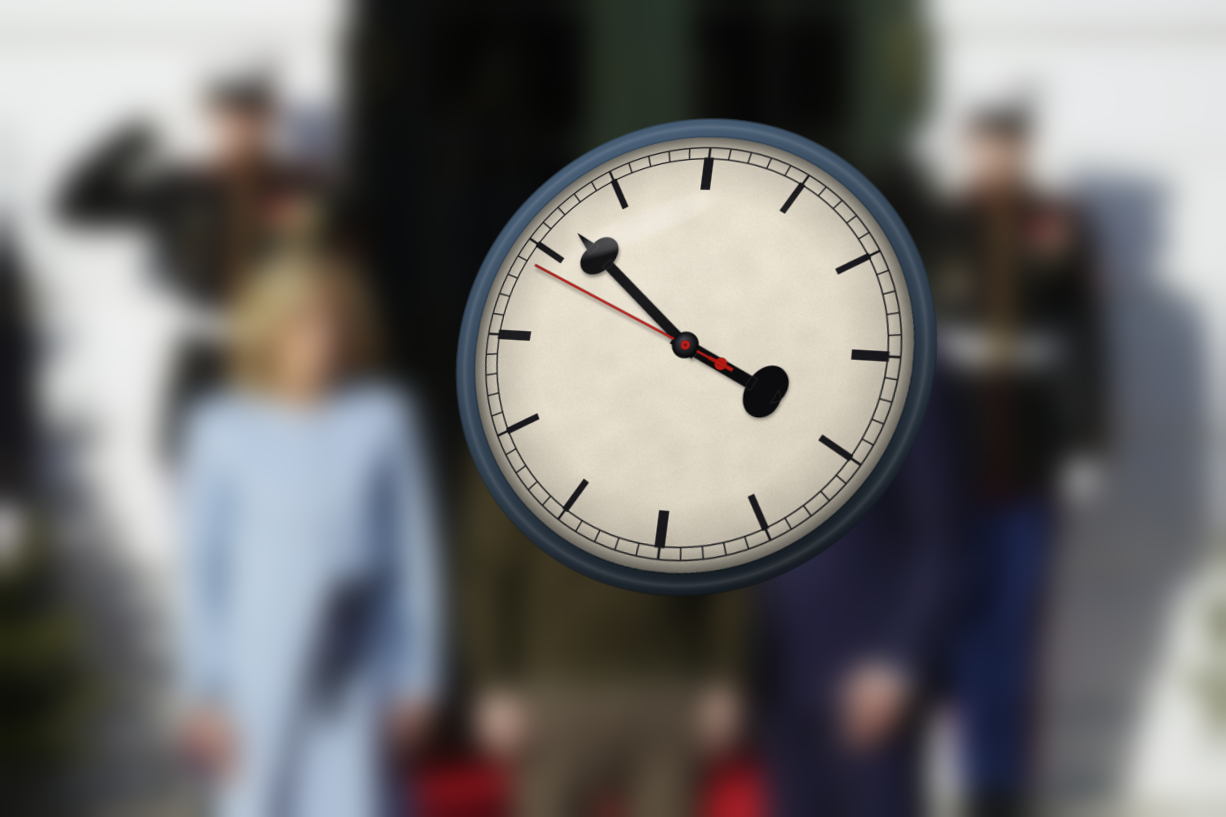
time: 3:51:49
